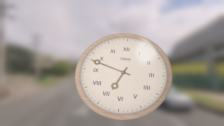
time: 6:48
